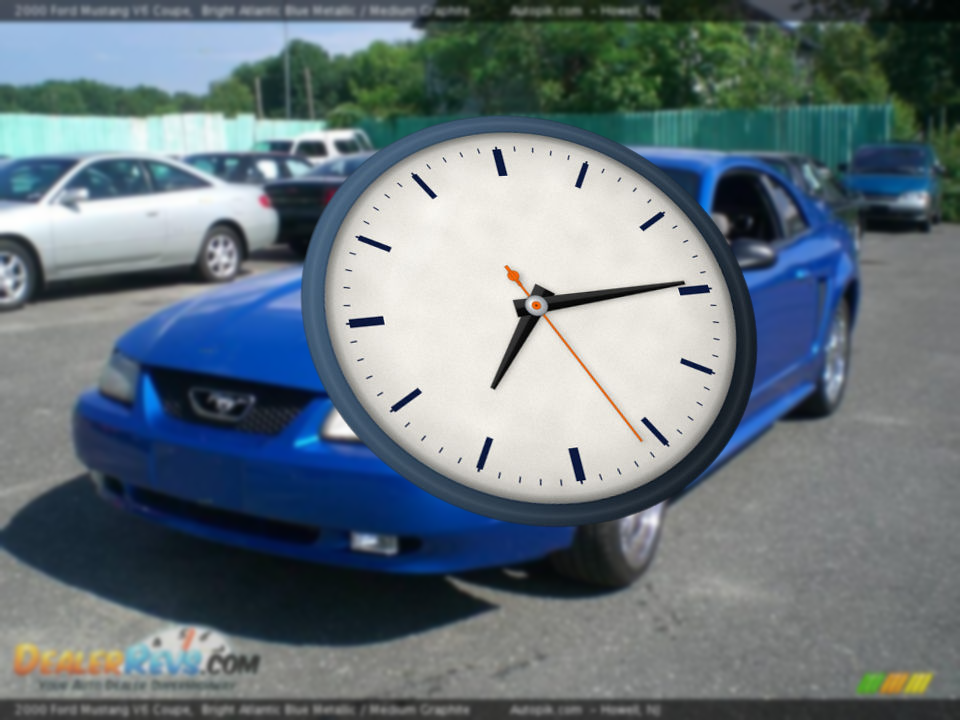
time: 7:14:26
